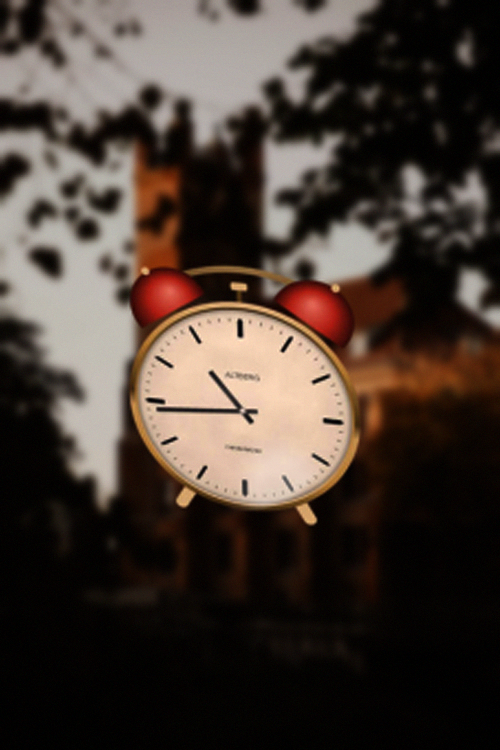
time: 10:44
